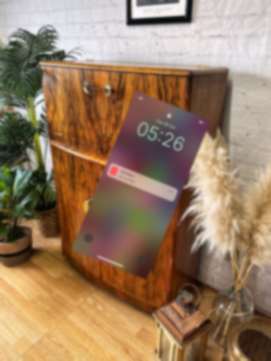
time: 5:26
